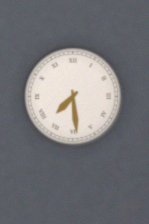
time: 7:29
